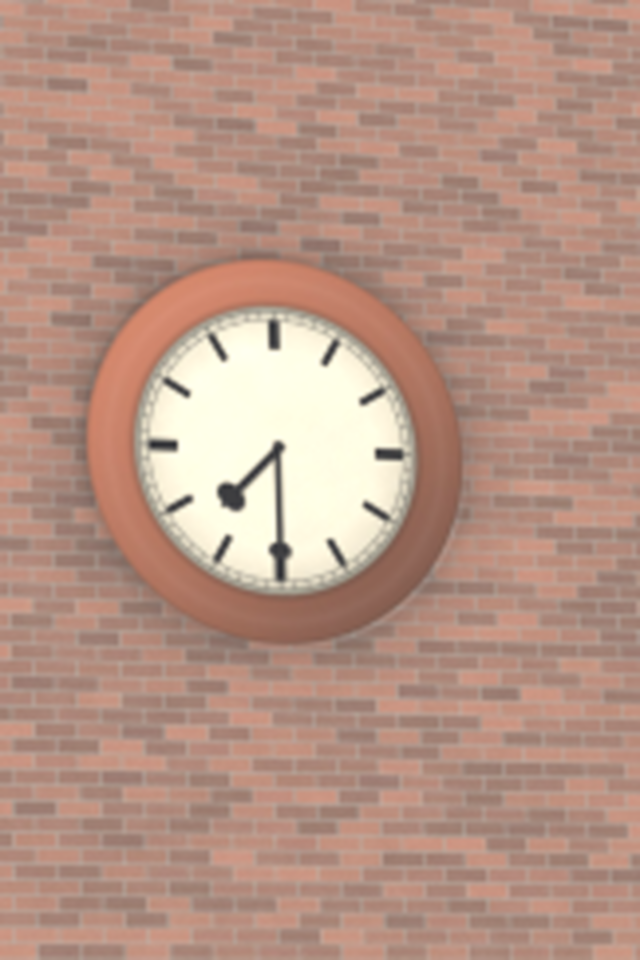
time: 7:30
